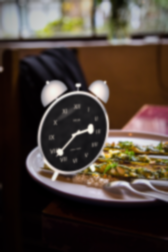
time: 2:38
